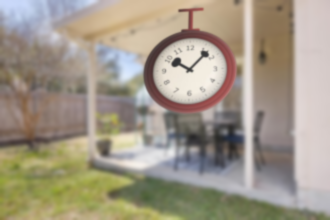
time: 10:07
